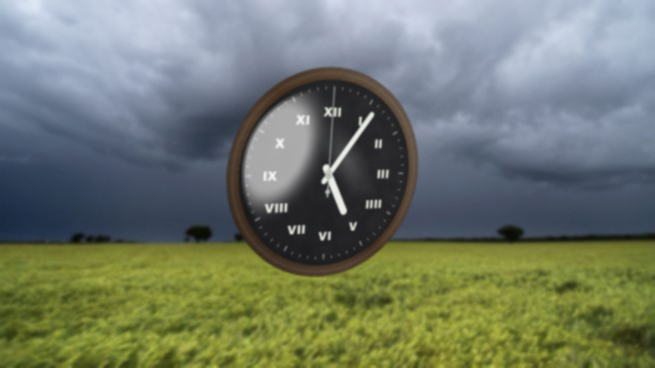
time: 5:06:00
